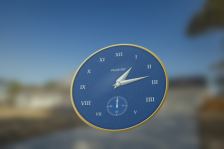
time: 1:13
